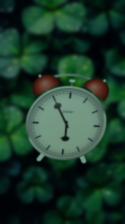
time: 5:55
